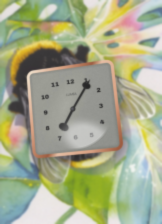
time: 7:06
